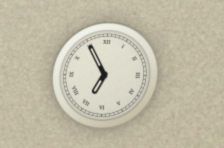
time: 6:55
